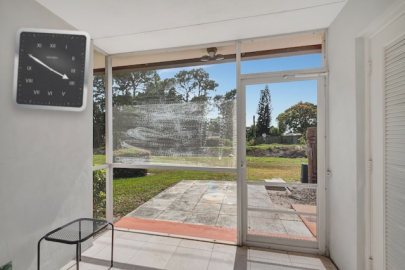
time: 3:50
